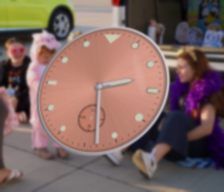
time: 2:28
